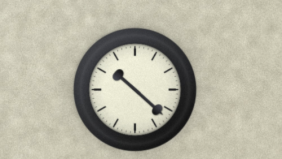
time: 10:22
